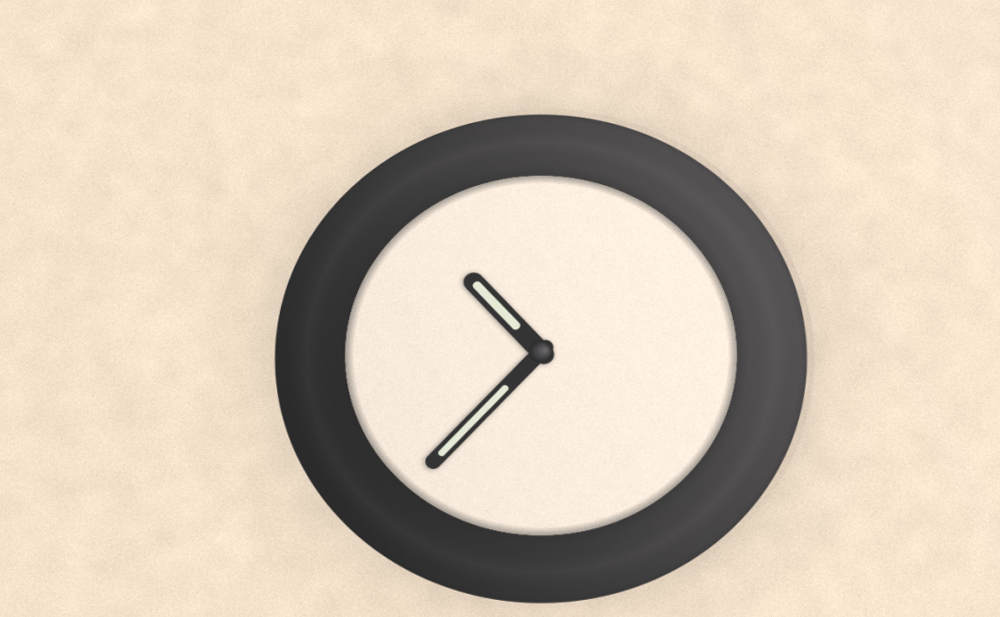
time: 10:37
